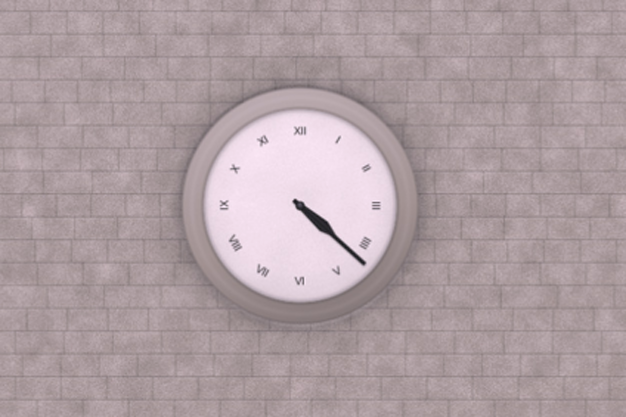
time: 4:22
